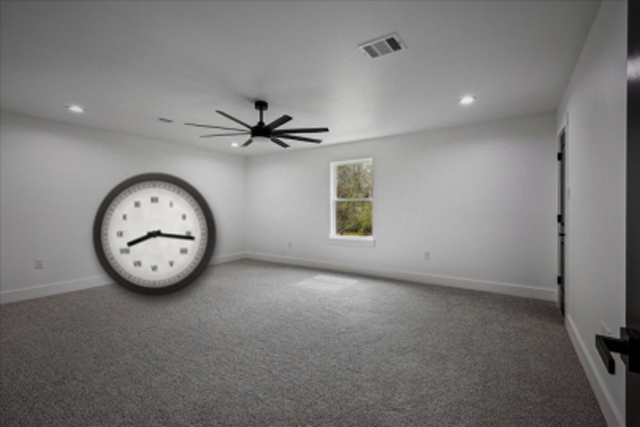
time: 8:16
